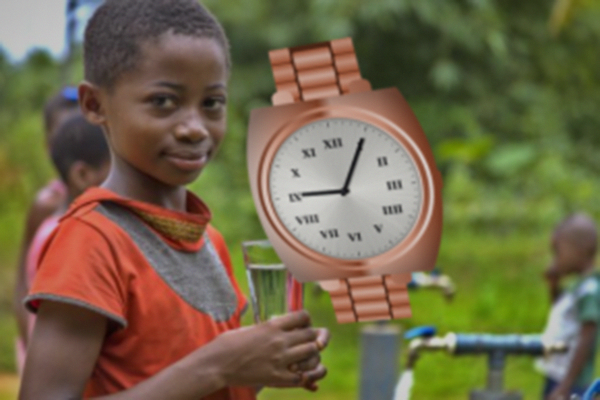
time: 9:05
